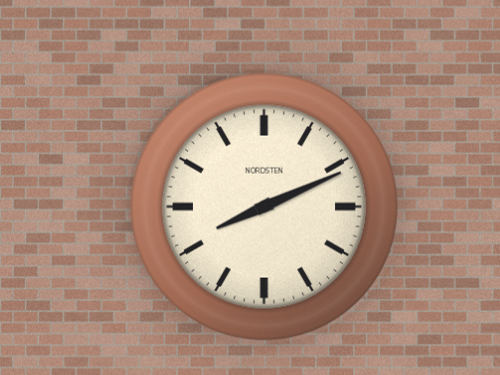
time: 8:11
